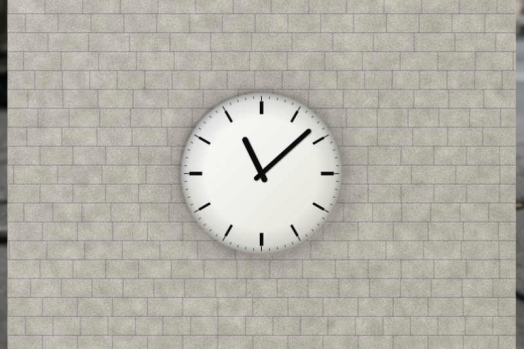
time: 11:08
